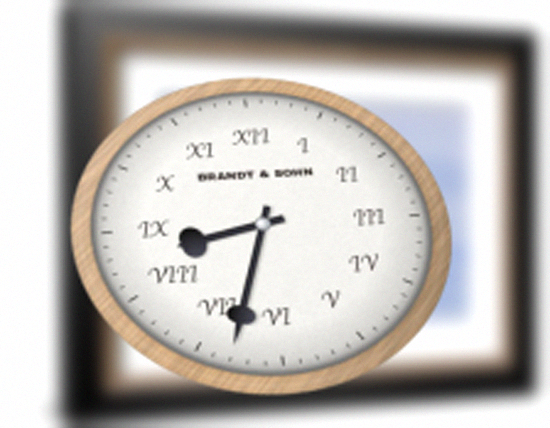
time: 8:33
